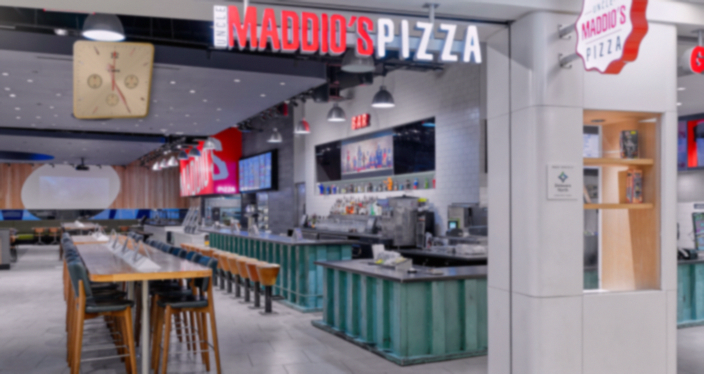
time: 11:25
